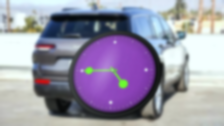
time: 4:45
